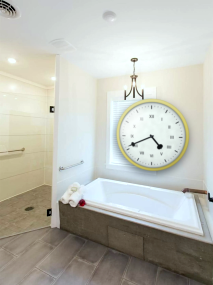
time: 4:41
